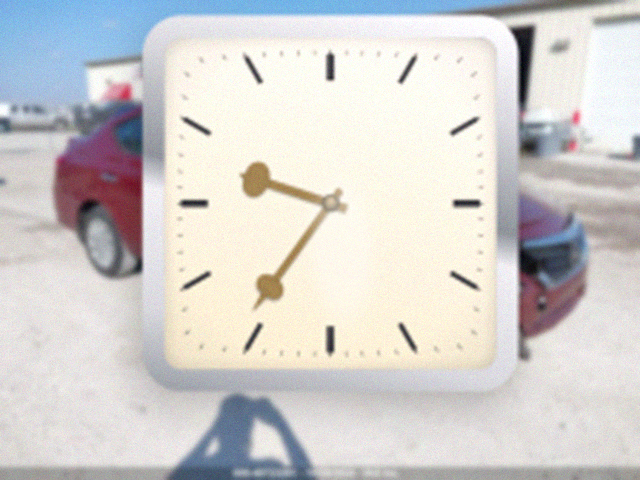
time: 9:36
